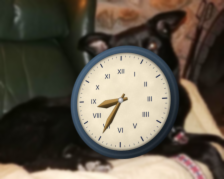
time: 8:35
